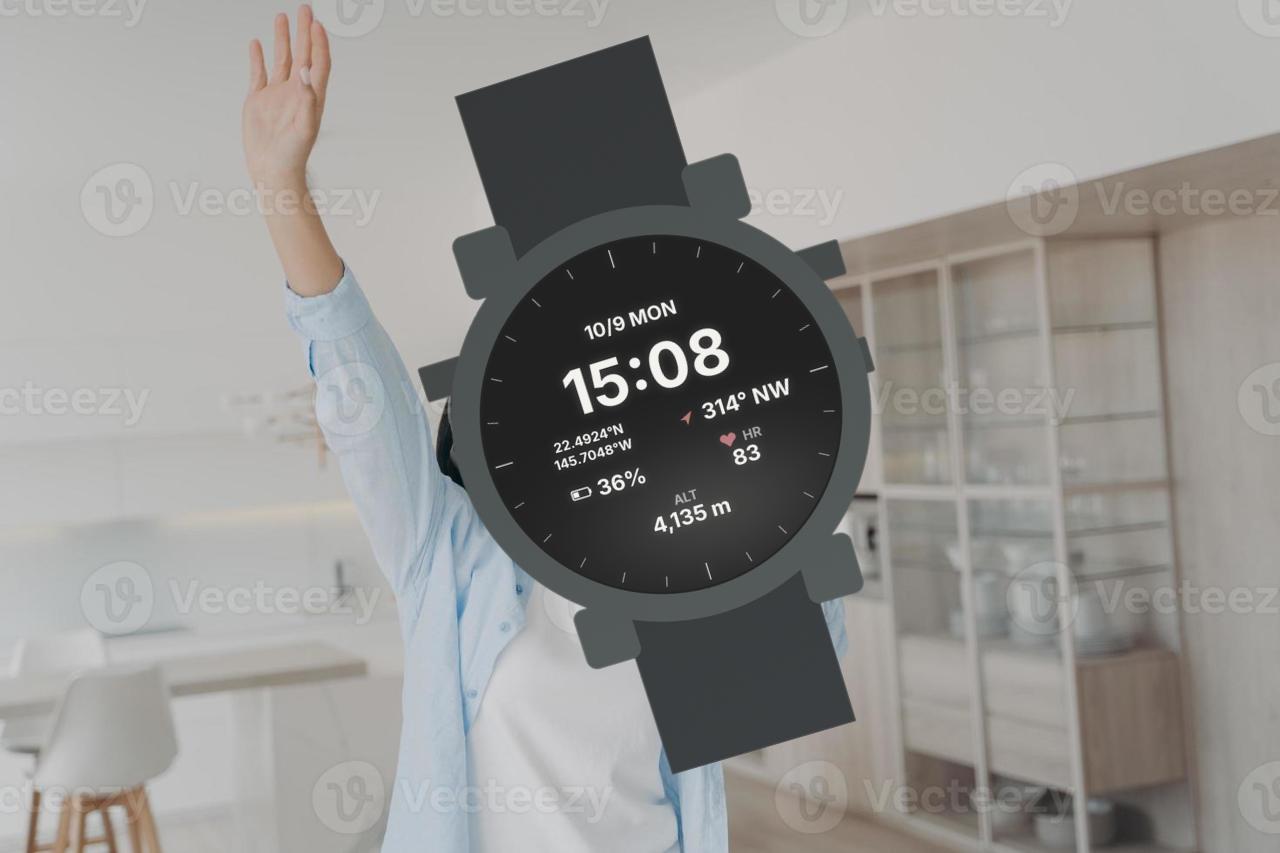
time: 15:08
